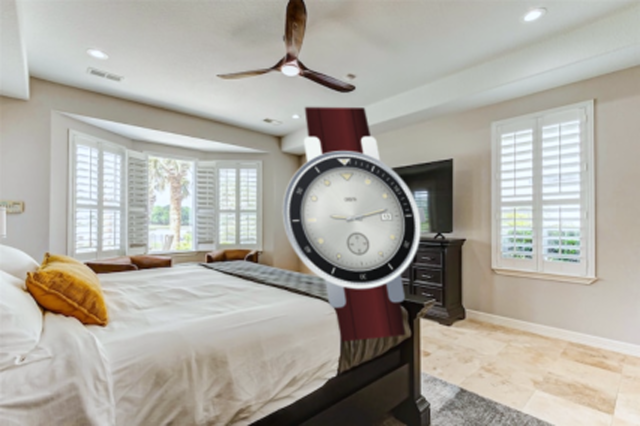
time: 9:13
